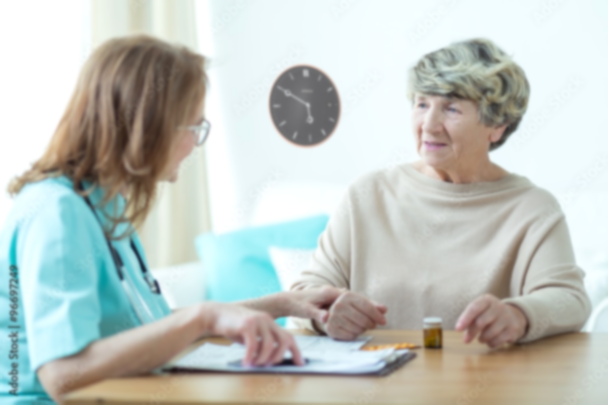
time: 5:50
